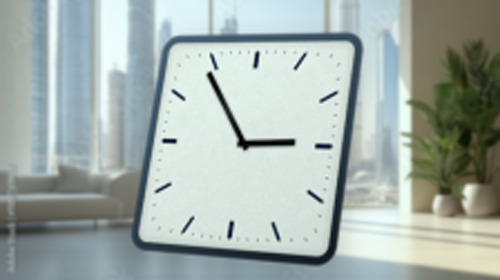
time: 2:54
